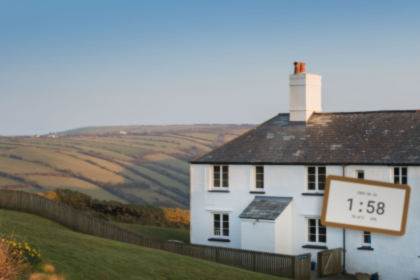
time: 1:58
